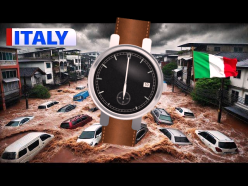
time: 6:00
